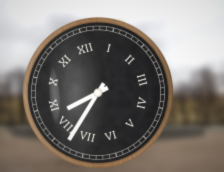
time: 8:38
